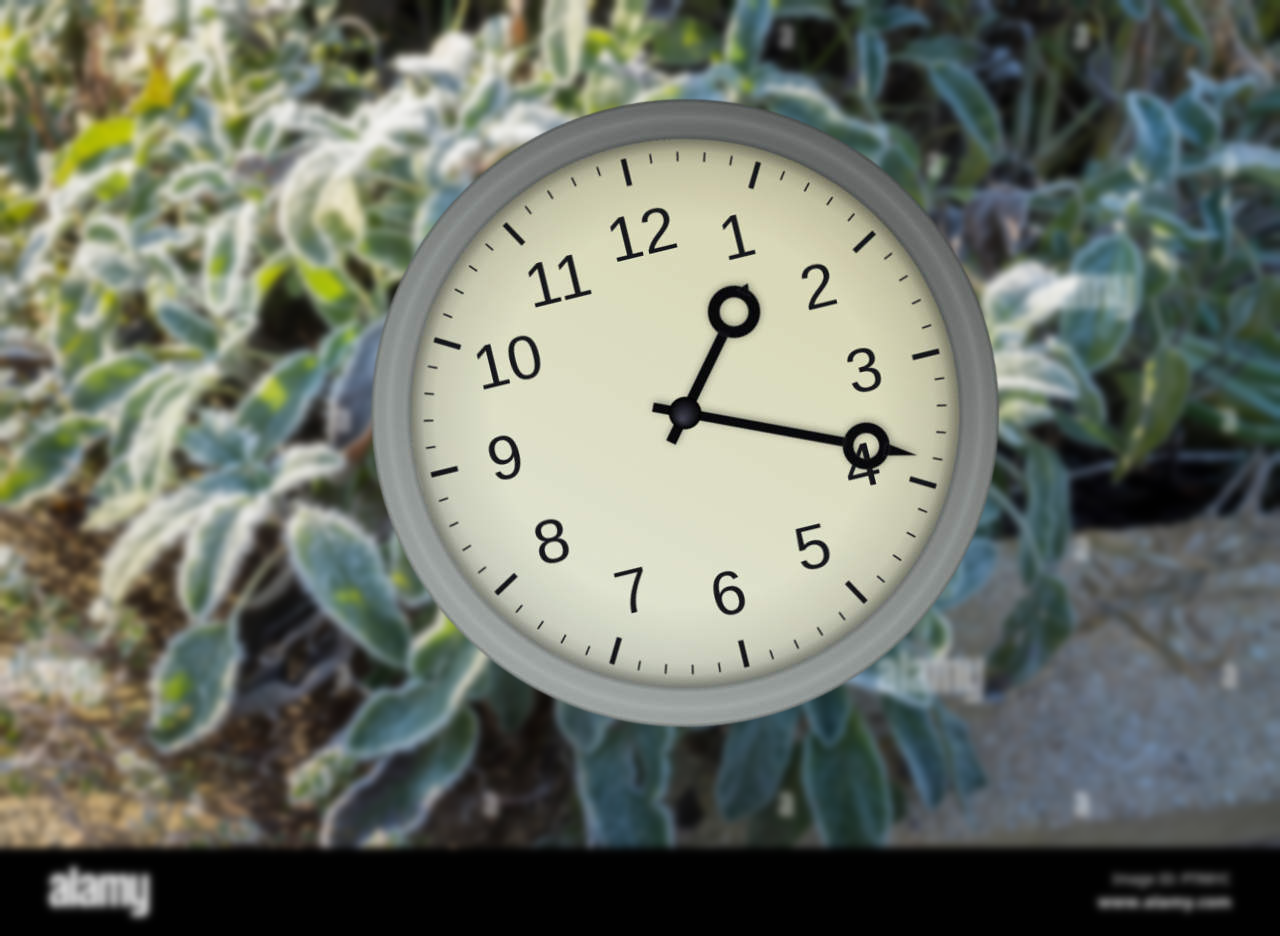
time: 1:19
